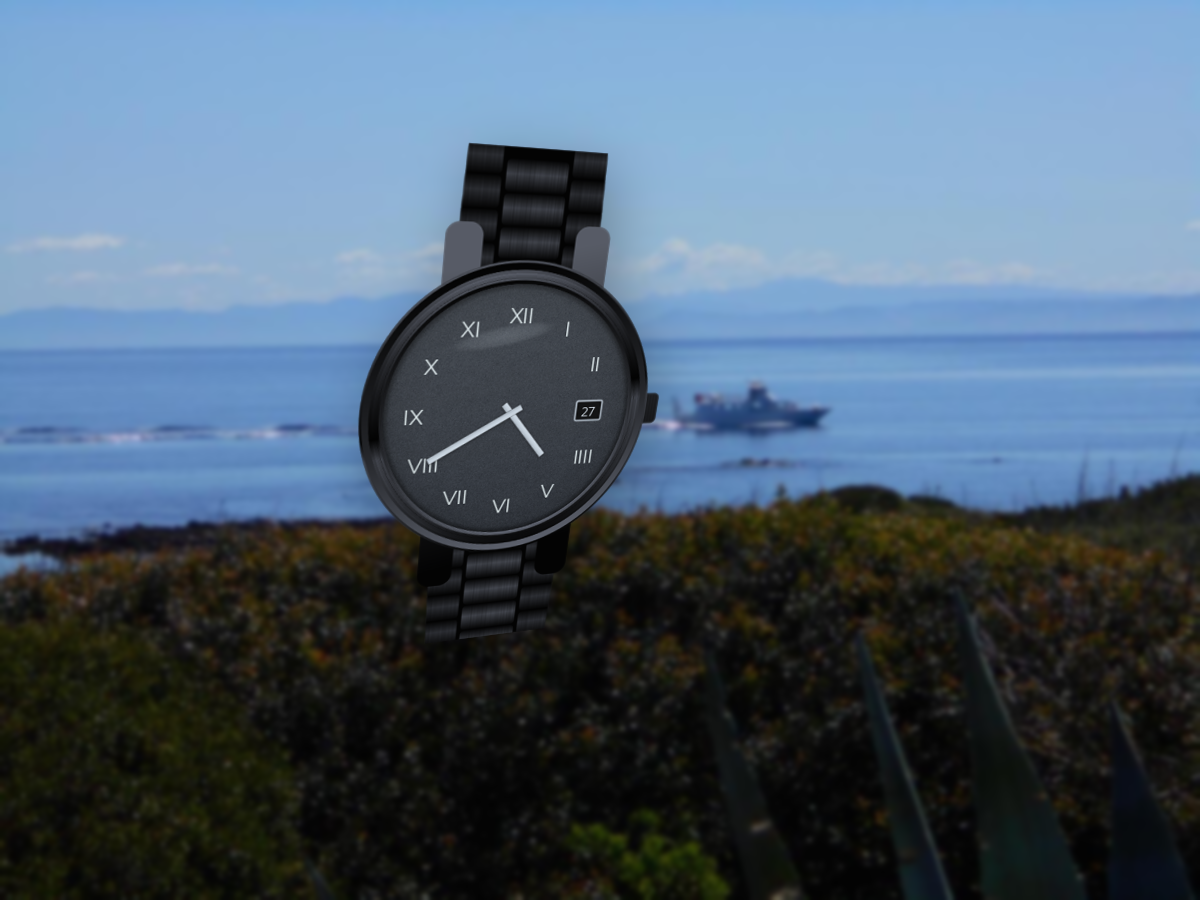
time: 4:40
